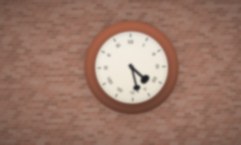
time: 4:28
